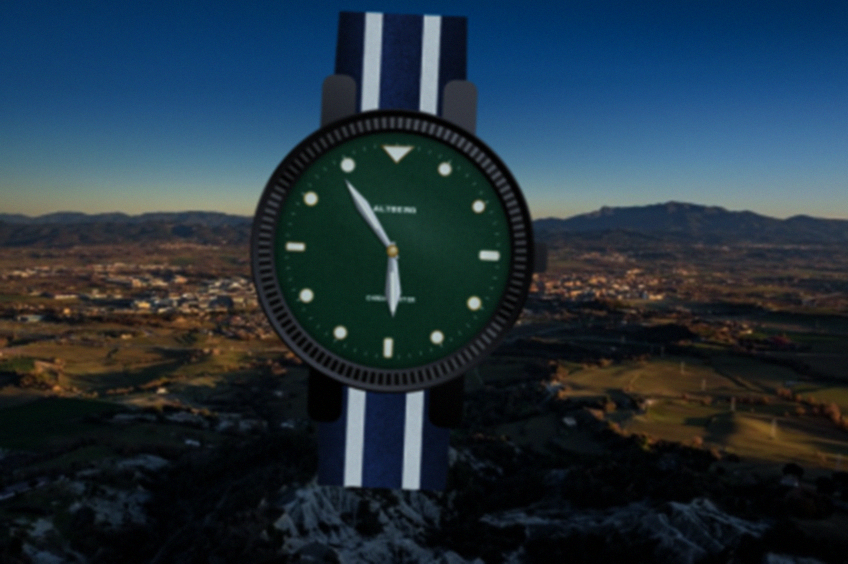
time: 5:54
